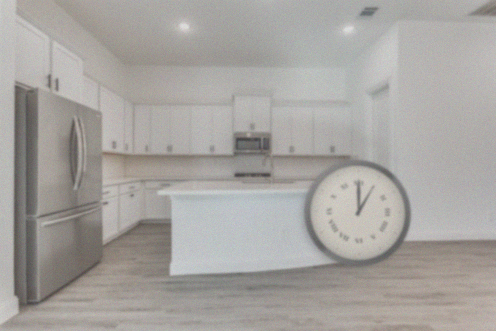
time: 1:00
